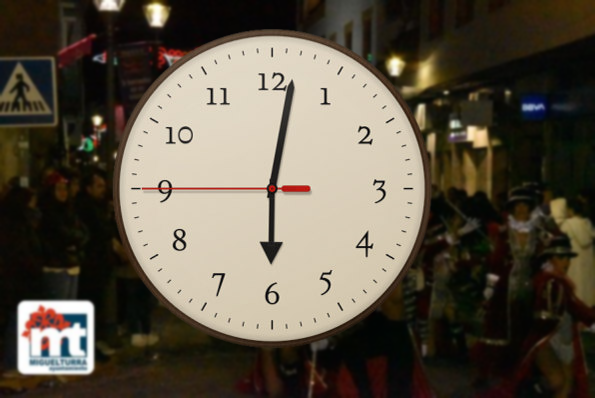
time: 6:01:45
